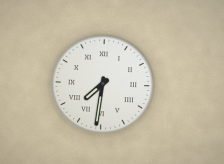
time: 7:31
